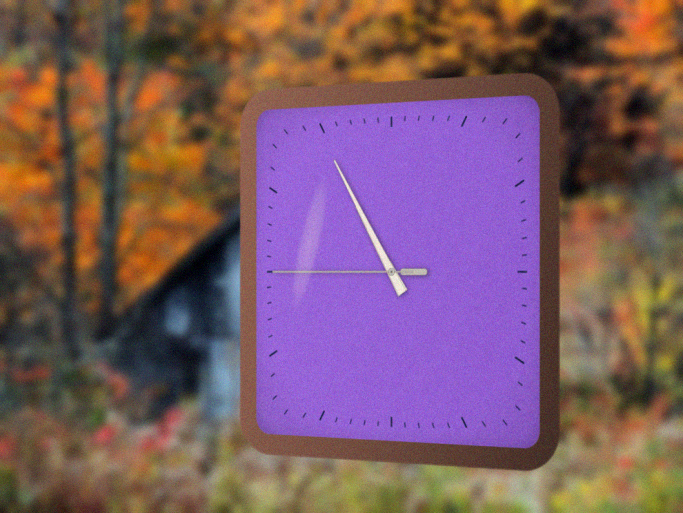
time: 10:54:45
